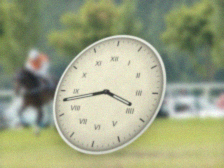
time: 3:43
